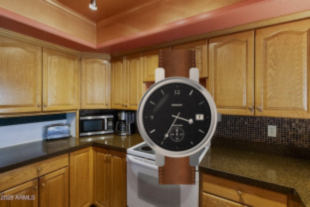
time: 3:35
